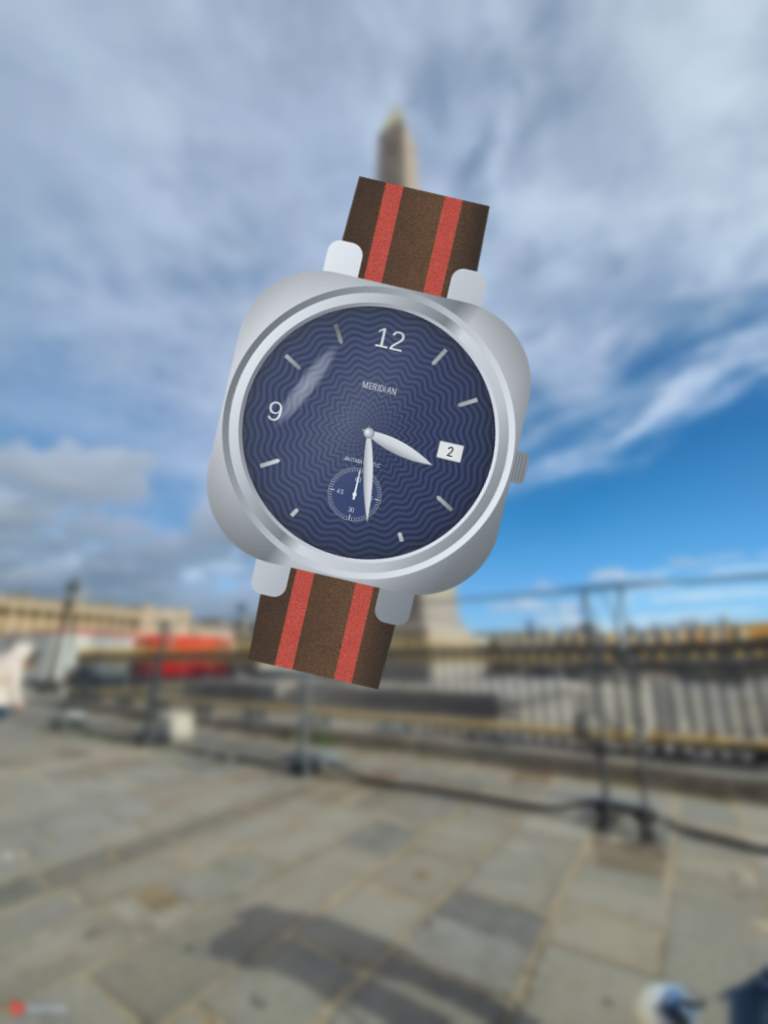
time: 3:28
